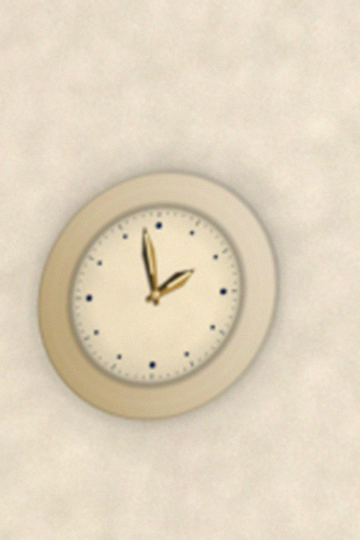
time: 1:58
